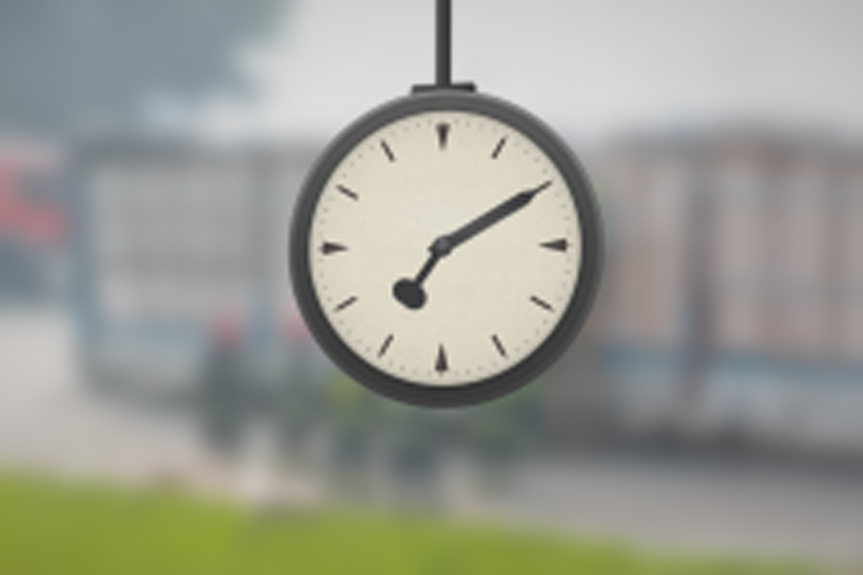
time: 7:10
